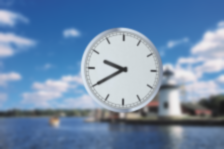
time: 9:40
